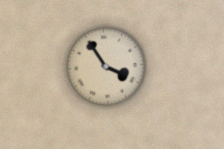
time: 3:55
